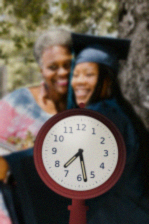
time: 7:28
